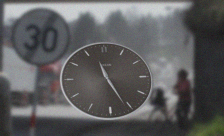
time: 11:26
